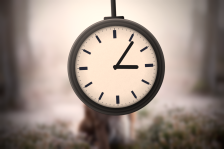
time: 3:06
